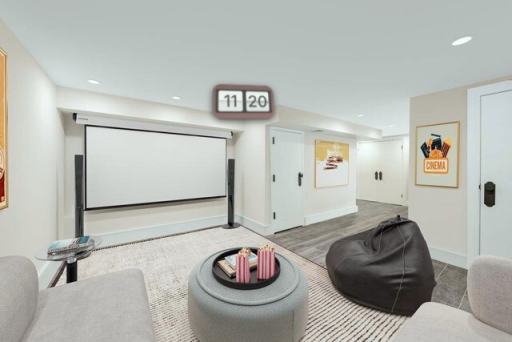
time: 11:20
